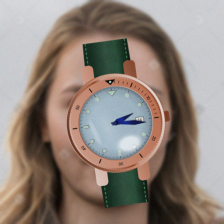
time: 2:16
